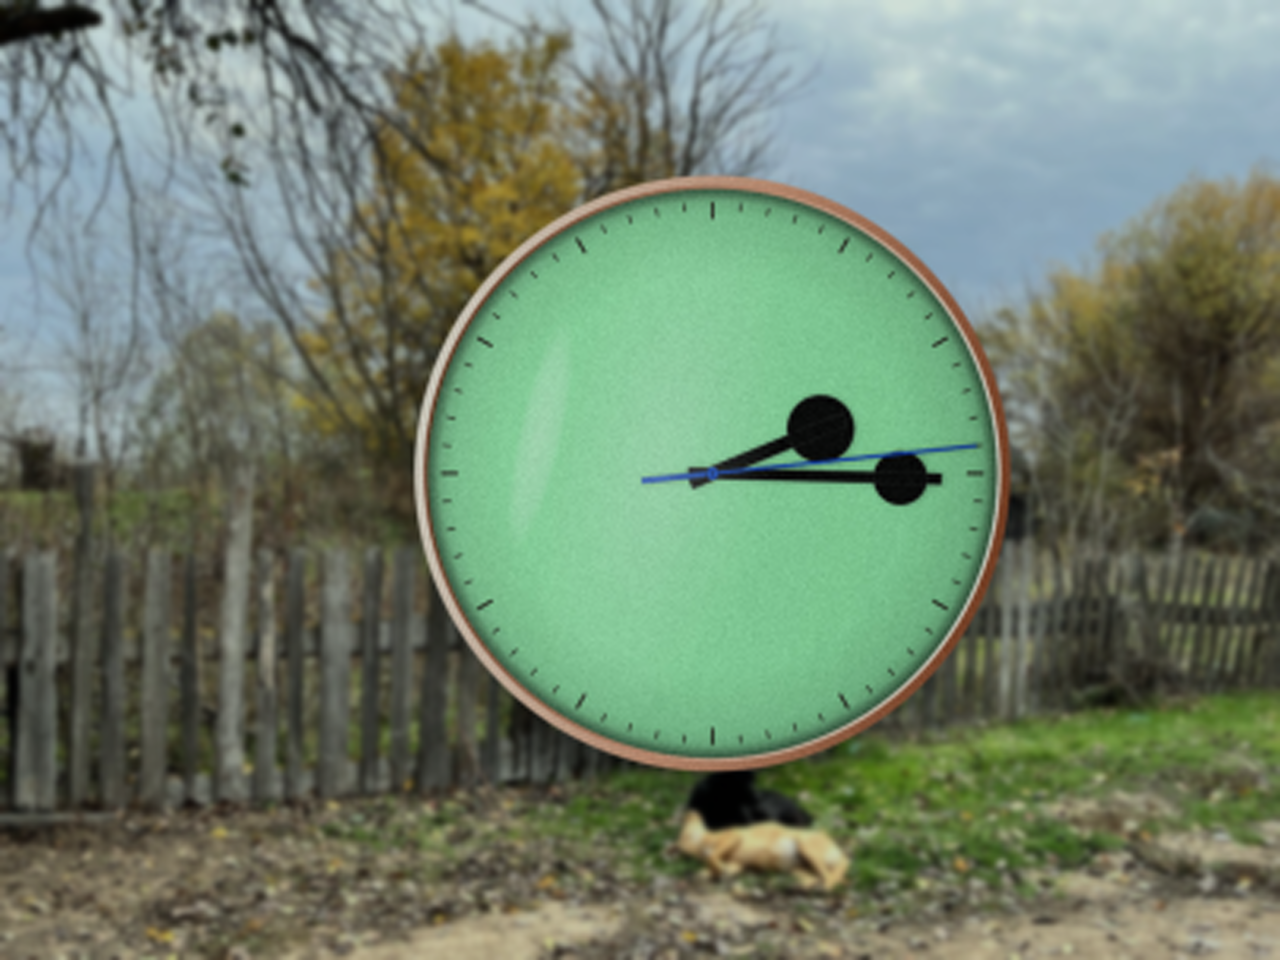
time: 2:15:14
